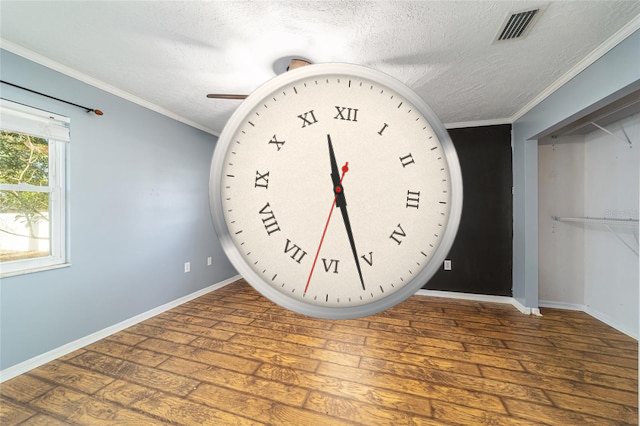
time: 11:26:32
